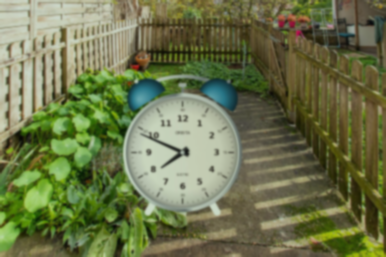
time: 7:49
